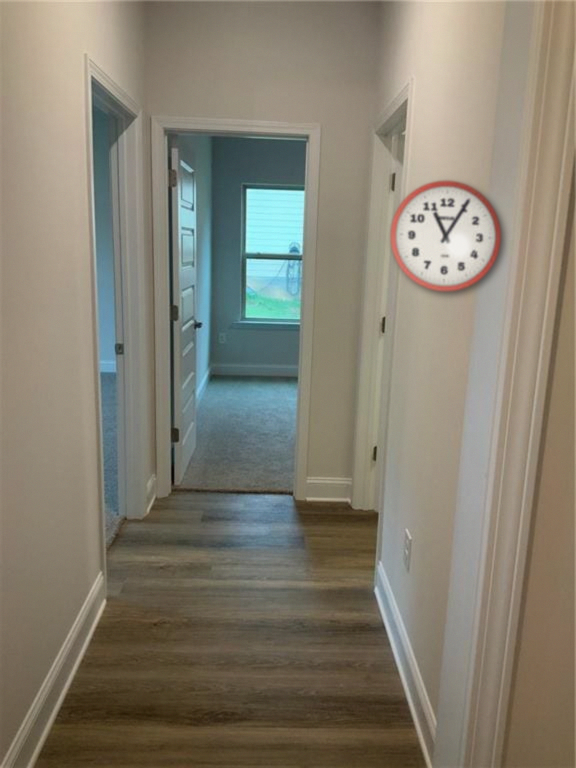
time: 11:05
